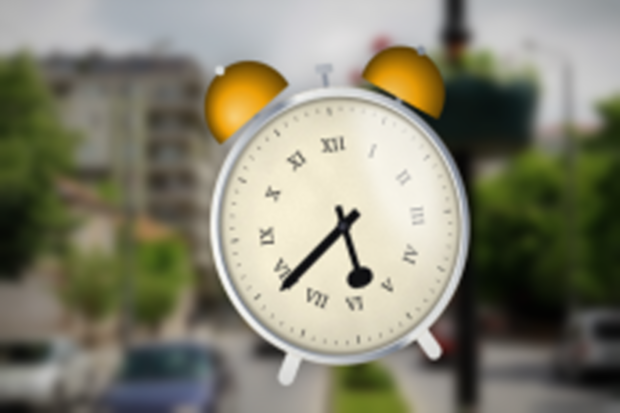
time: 5:39
